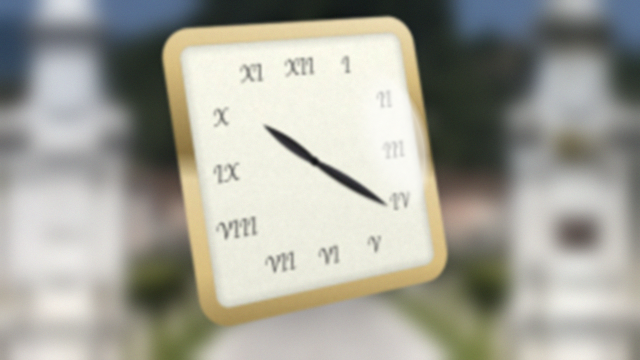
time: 10:21
